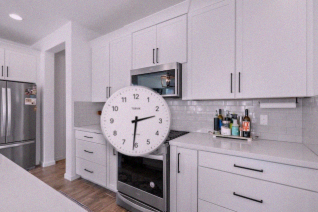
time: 2:31
